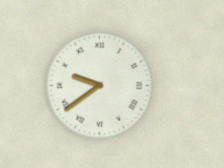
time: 9:39
